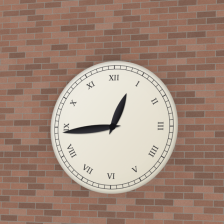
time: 12:44
